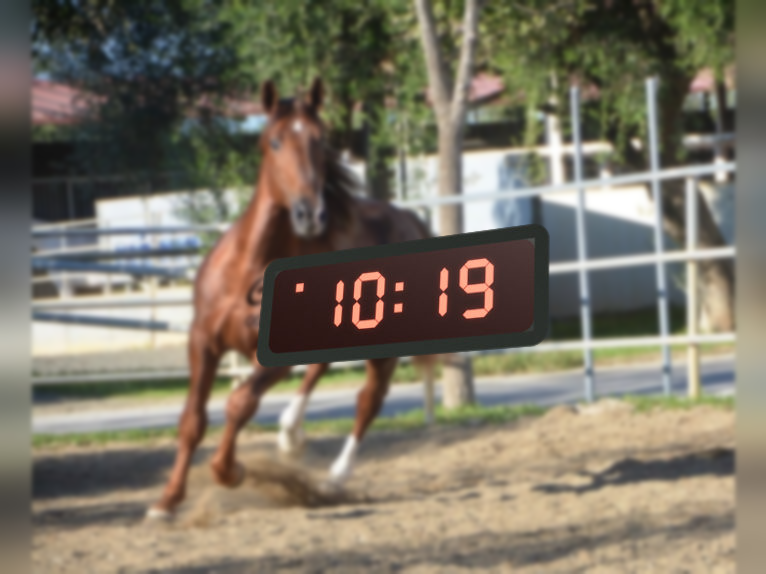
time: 10:19
